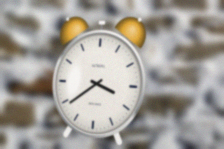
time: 3:39
